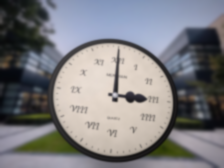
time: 3:00
